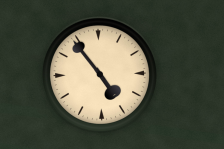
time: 4:54
